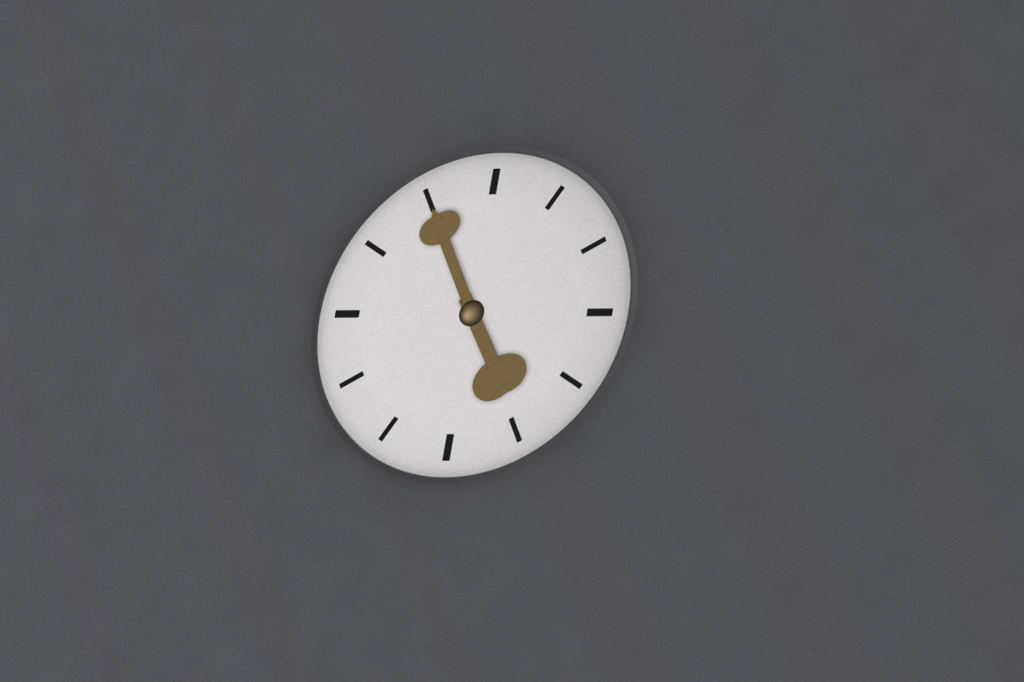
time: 4:55
